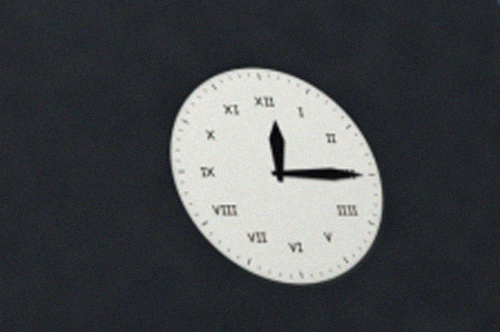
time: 12:15
